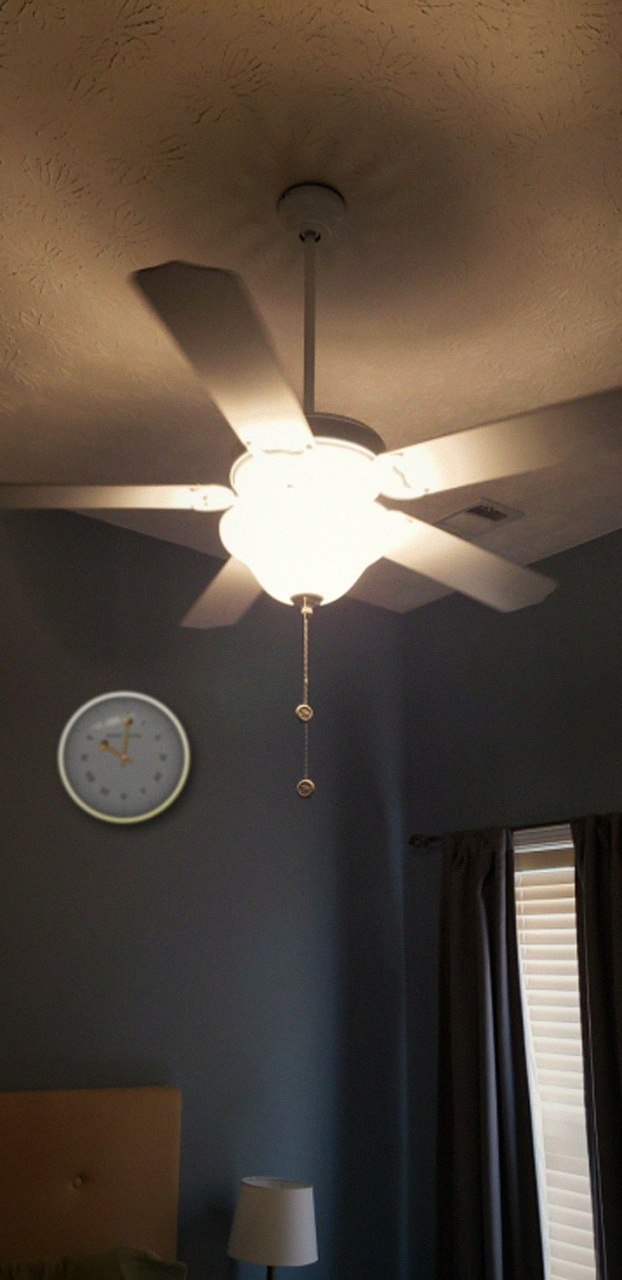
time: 10:01
